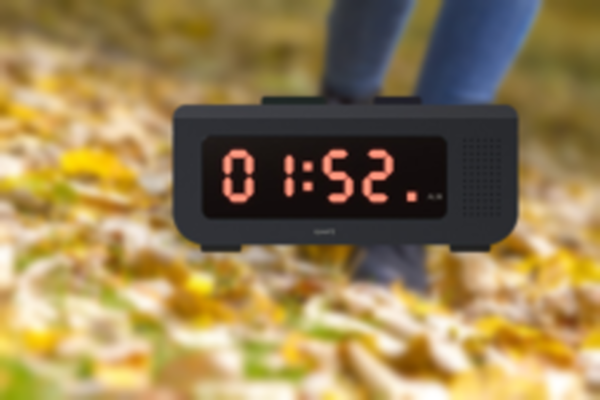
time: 1:52
